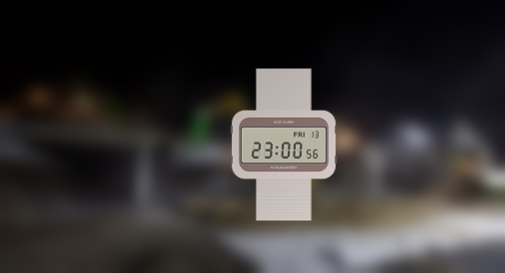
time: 23:00:56
